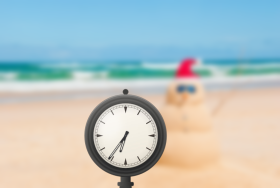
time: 6:36
